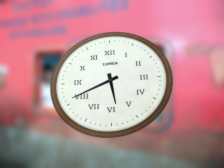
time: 5:41
